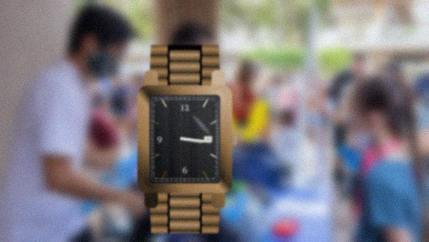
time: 3:16
